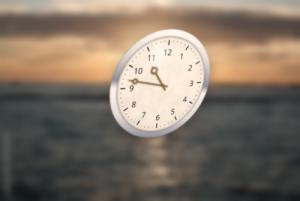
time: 10:47
